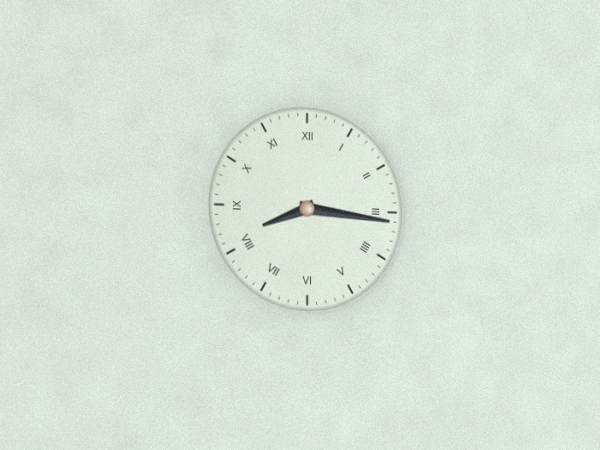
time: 8:16
